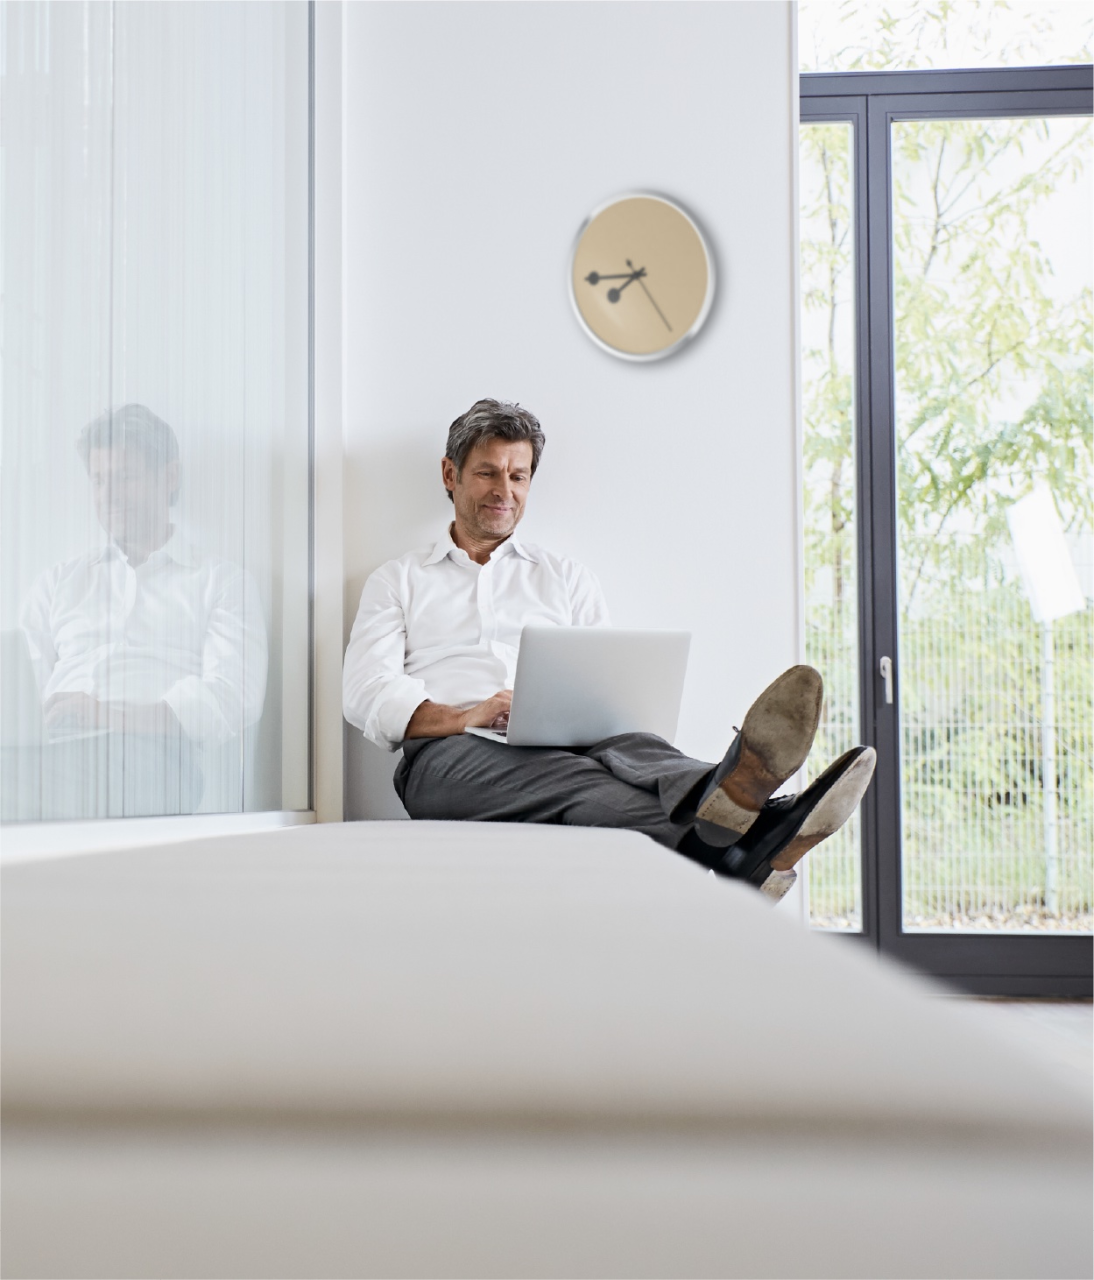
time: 7:44:24
